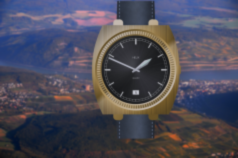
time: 1:49
